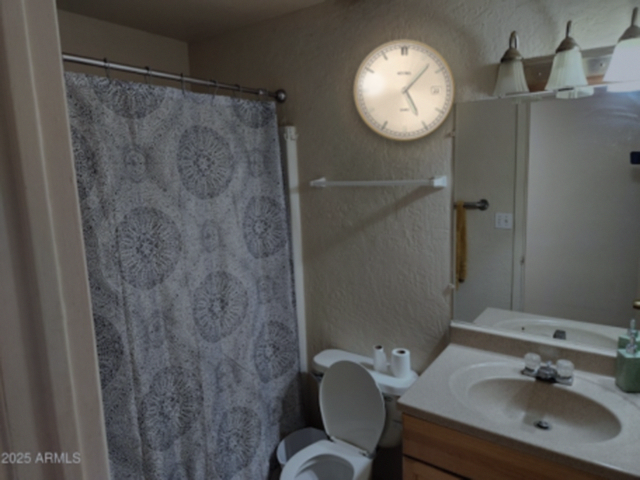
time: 5:07
